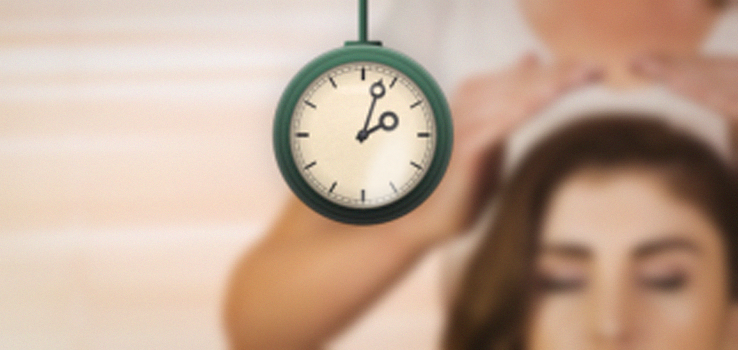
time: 2:03
